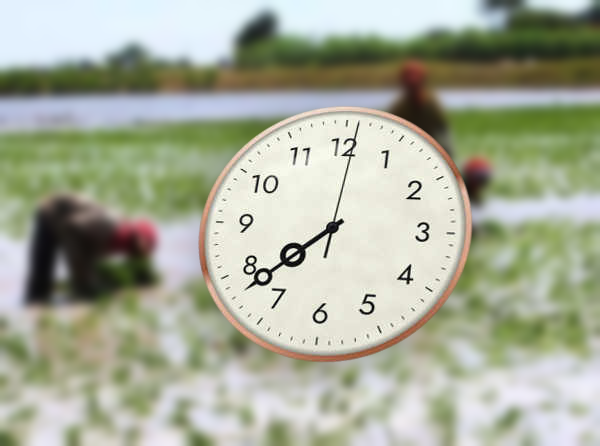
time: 7:38:01
